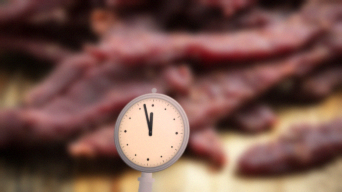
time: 11:57
